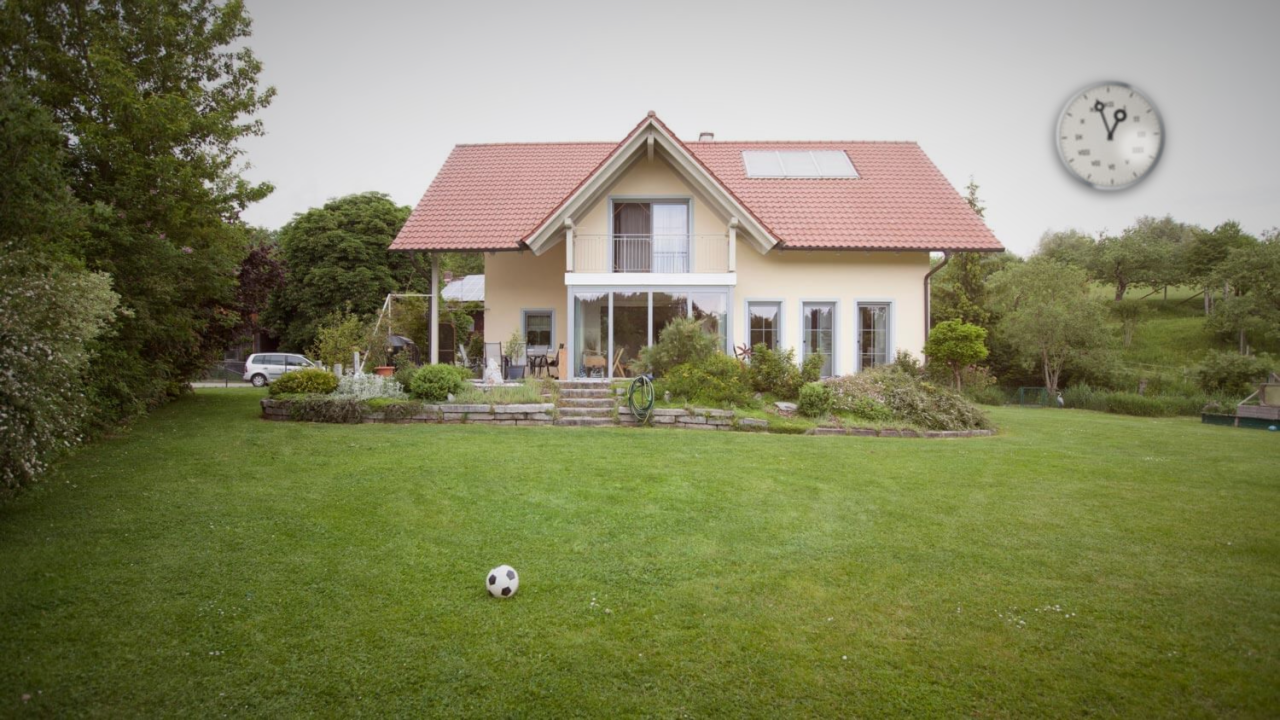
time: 12:57
